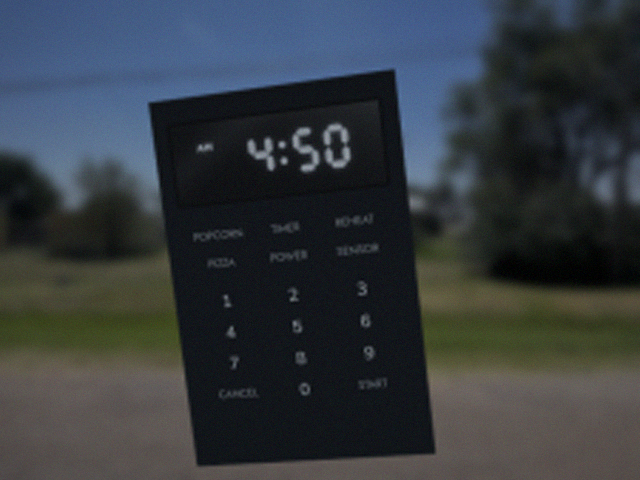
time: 4:50
